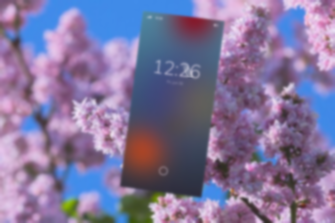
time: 12:26
